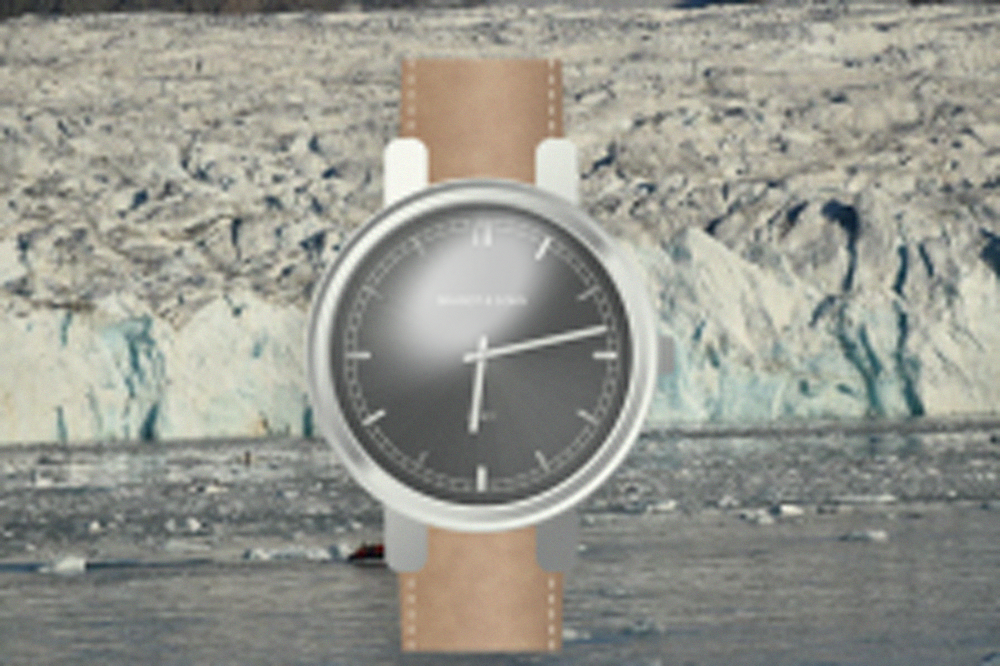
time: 6:13
